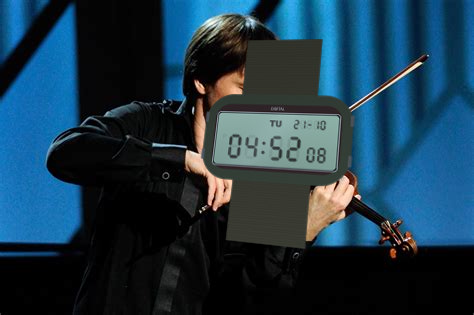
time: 4:52:08
